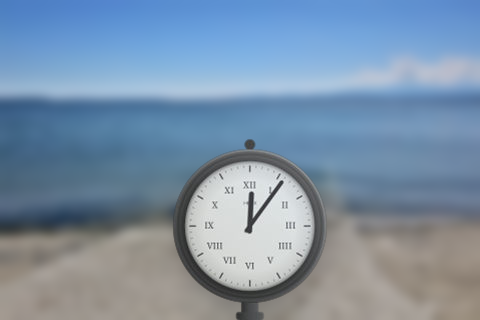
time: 12:06
